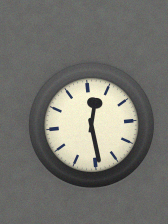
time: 12:29
